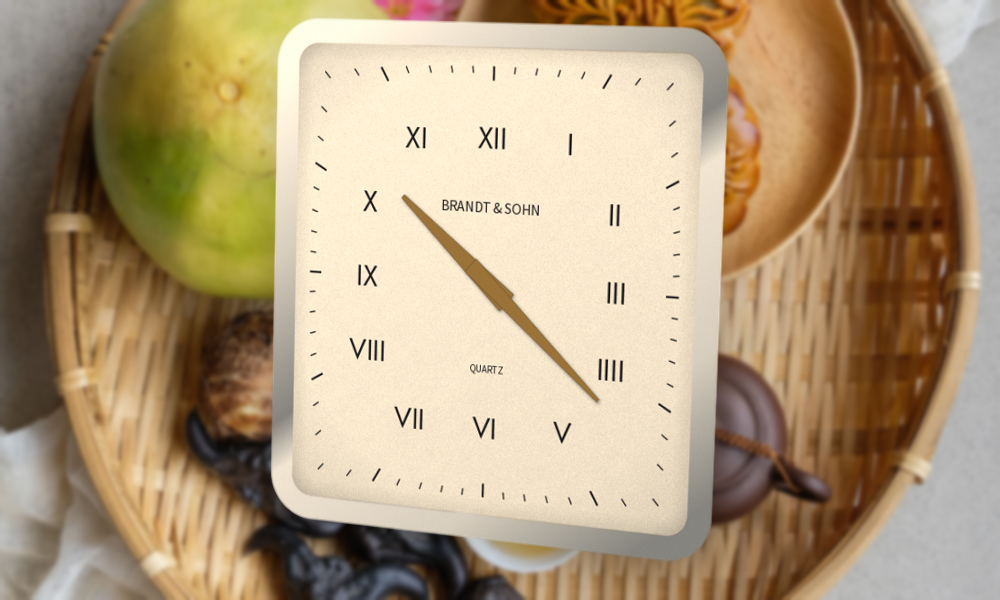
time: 10:22
